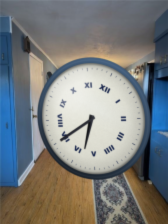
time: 5:35
